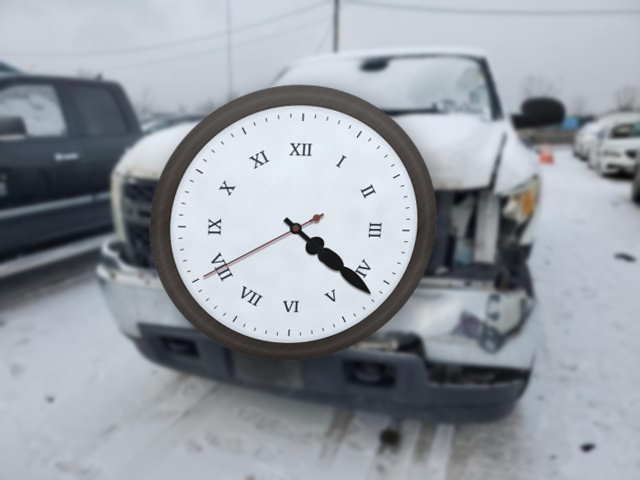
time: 4:21:40
